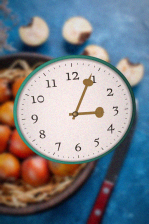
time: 3:04
